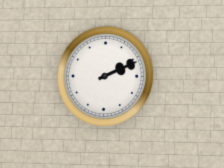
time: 2:11
